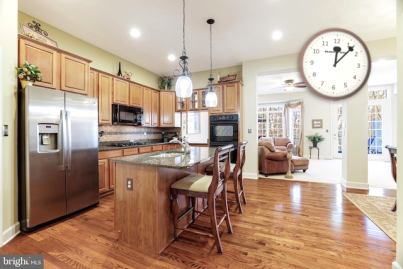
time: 12:07
